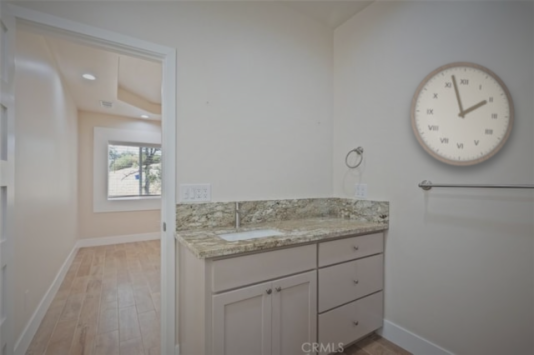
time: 1:57
